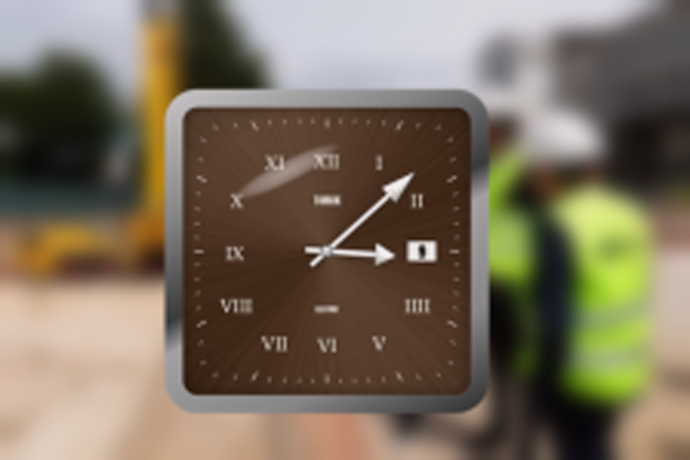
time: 3:08
